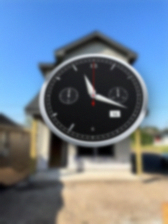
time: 11:19
